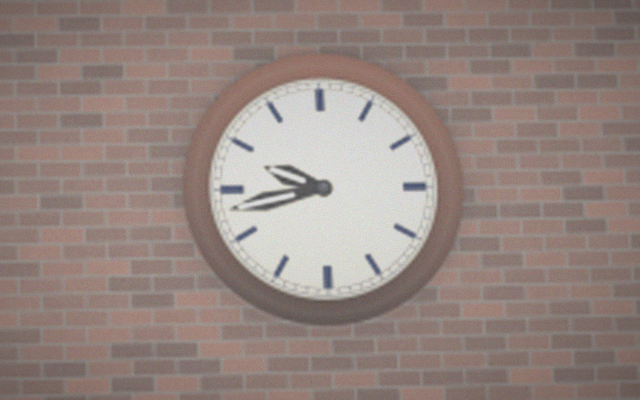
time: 9:43
